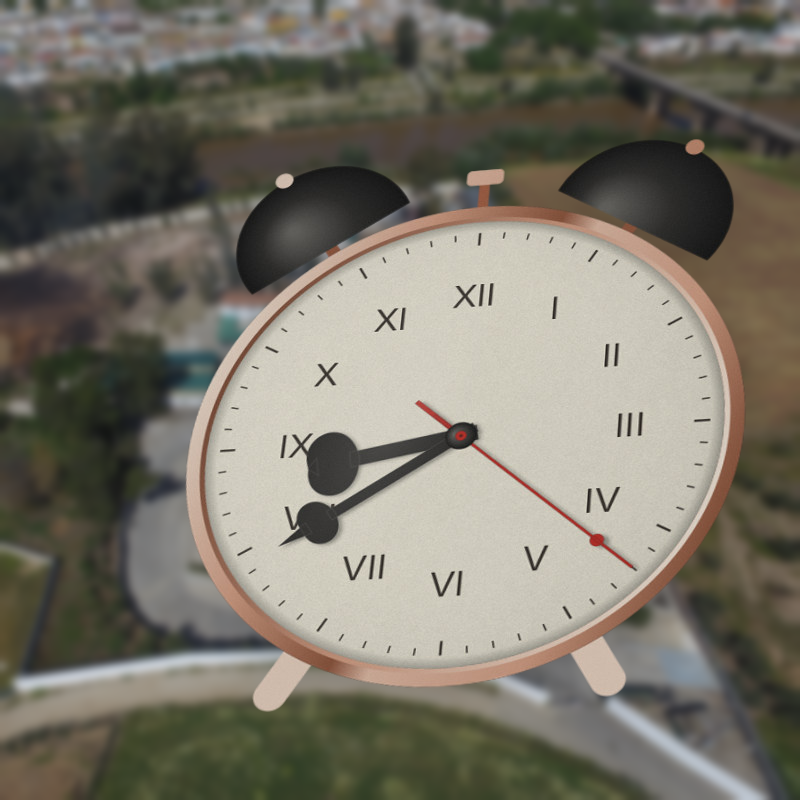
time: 8:39:22
